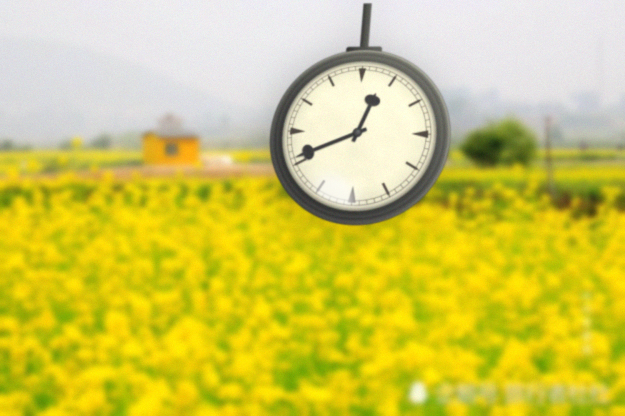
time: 12:41
